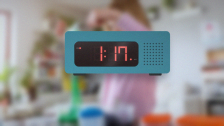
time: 1:17
